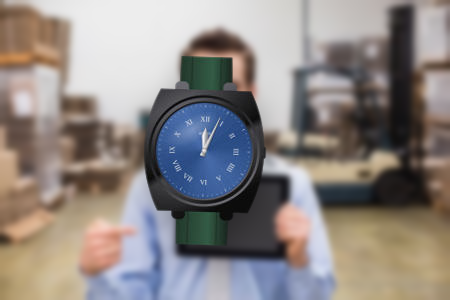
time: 12:04
